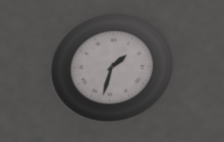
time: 1:32
